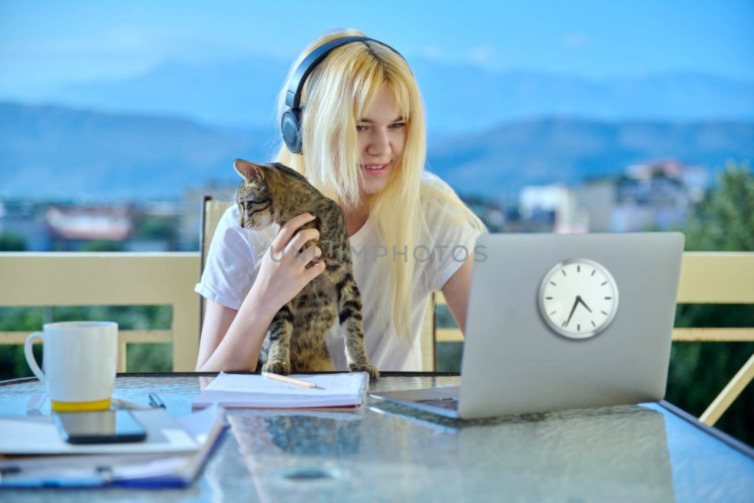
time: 4:34
